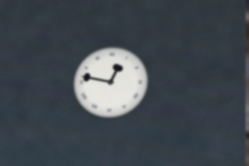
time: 12:47
